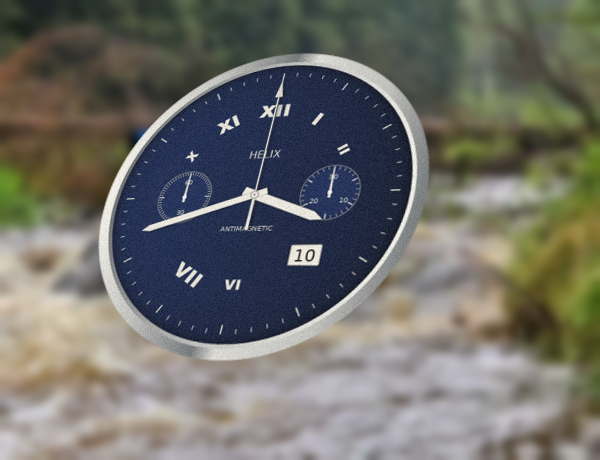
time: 3:42
